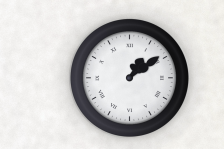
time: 1:09
